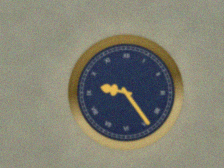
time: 9:24
